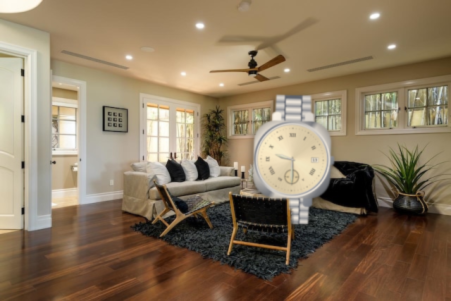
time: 9:30
